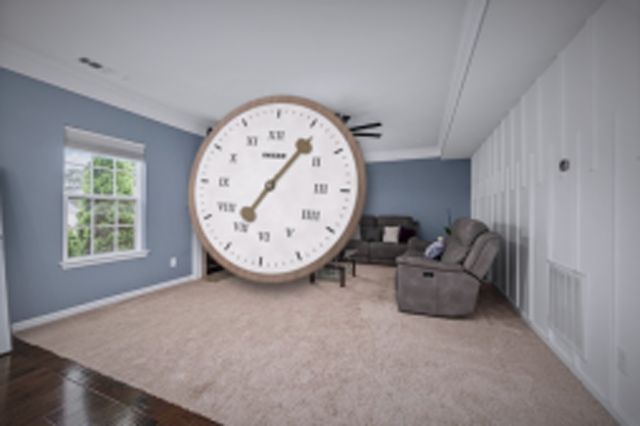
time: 7:06
